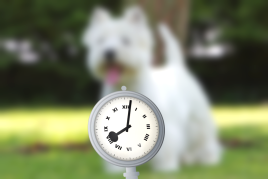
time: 8:02
